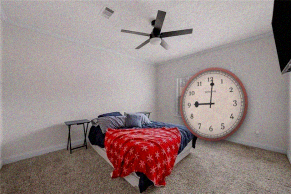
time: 9:01
